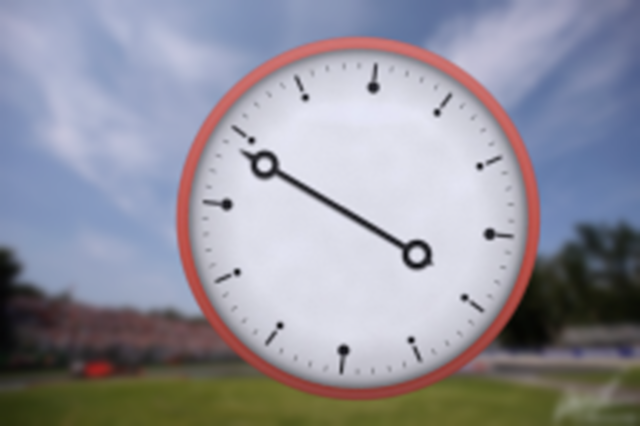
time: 3:49
